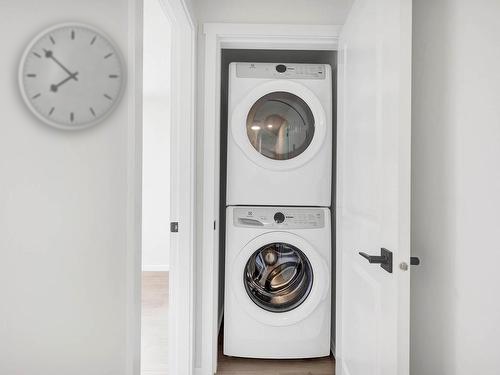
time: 7:52
